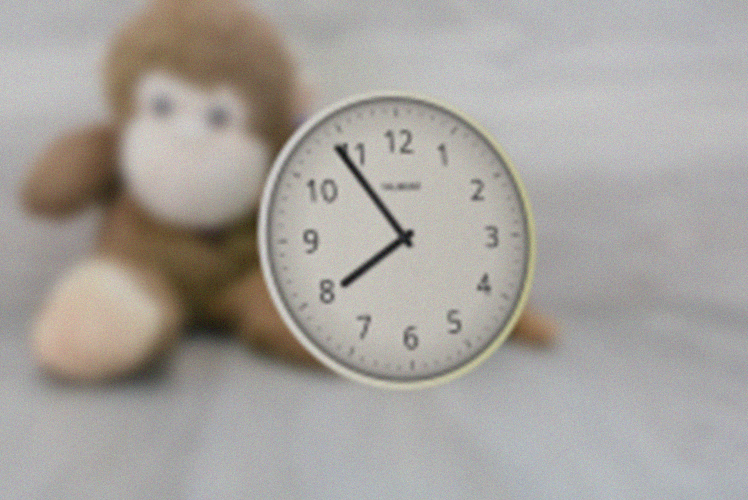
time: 7:54
